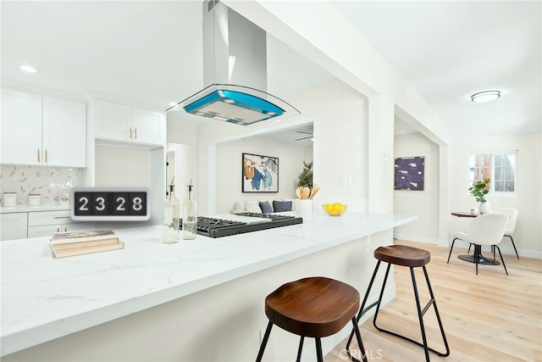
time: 23:28
